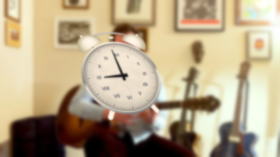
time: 8:59
